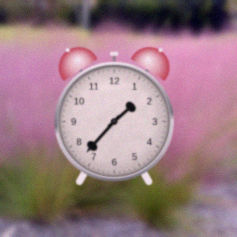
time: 1:37
